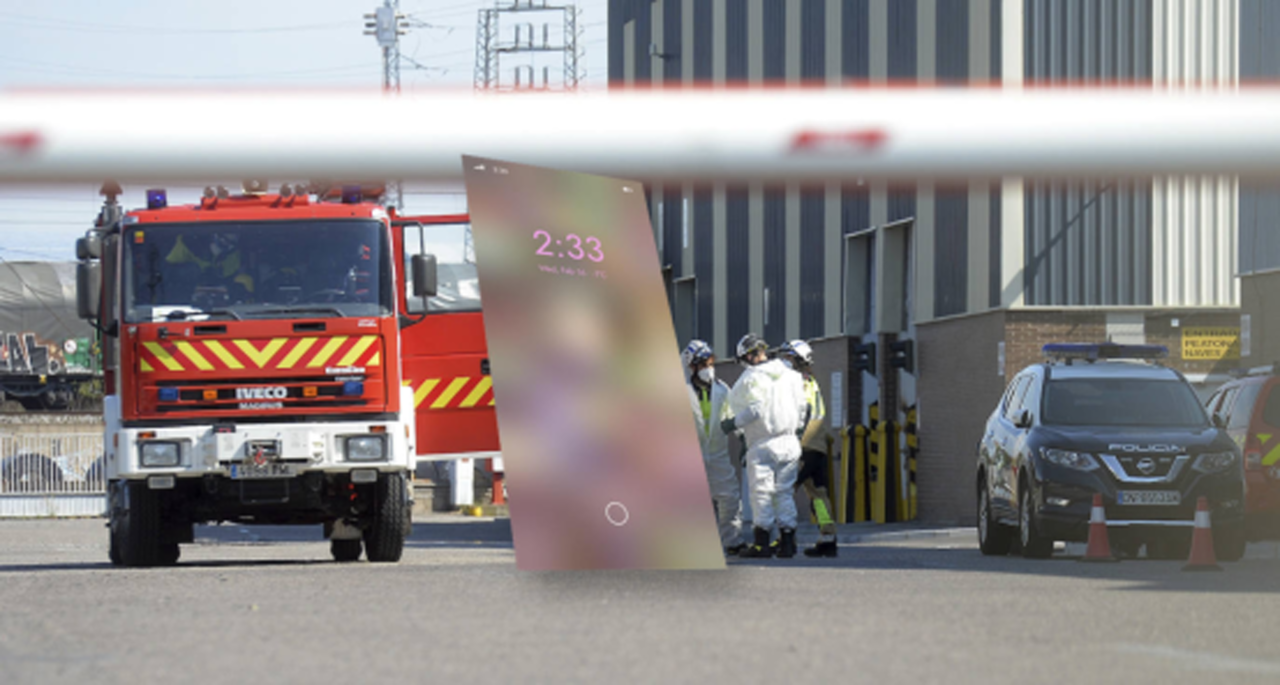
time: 2:33
